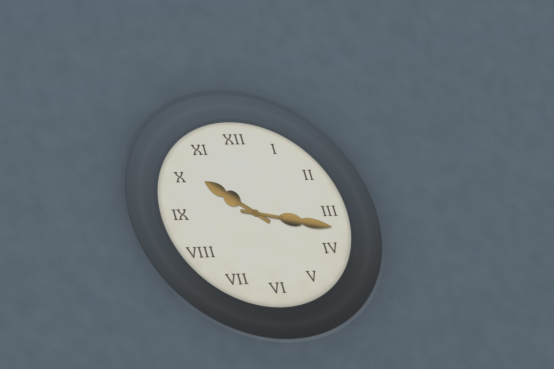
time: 10:17
